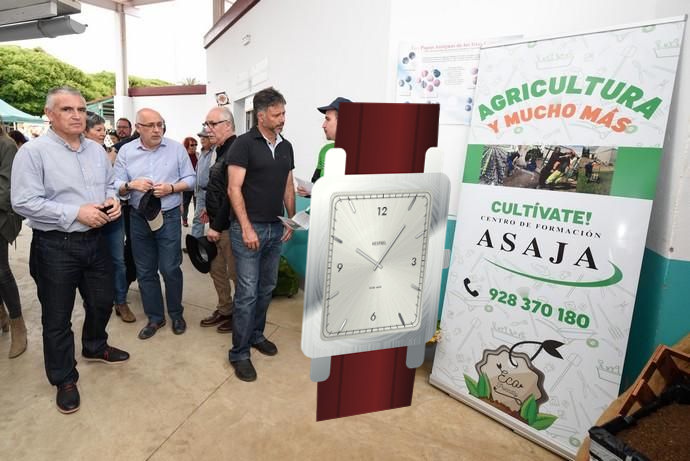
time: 10:06
